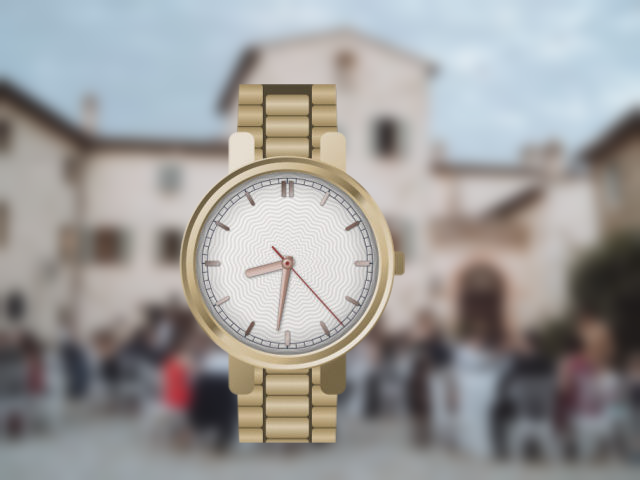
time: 8:31:23
